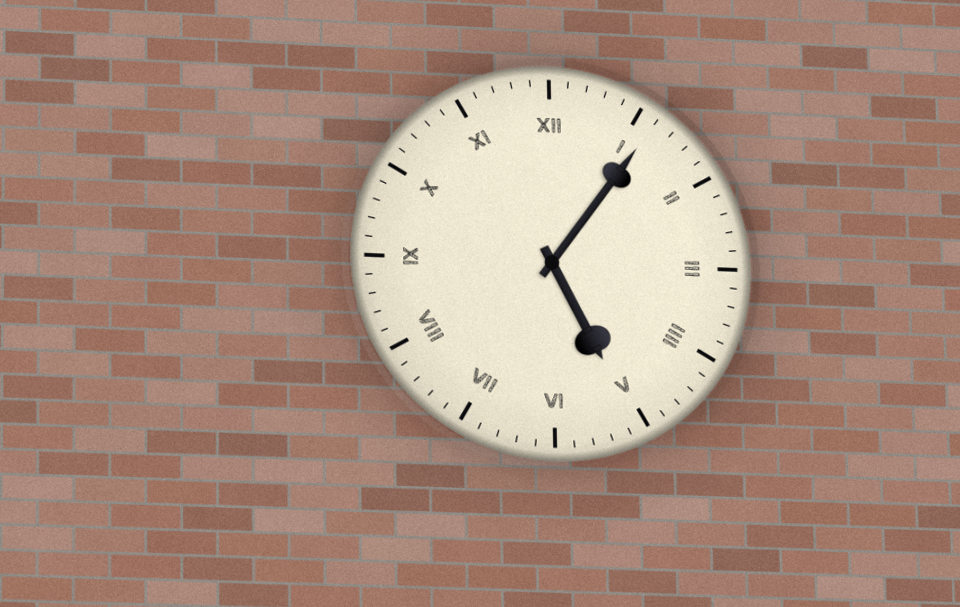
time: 5:06
